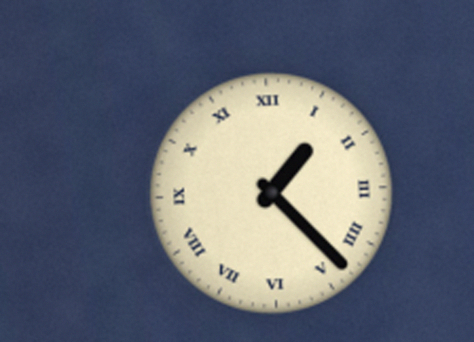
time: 1:23
